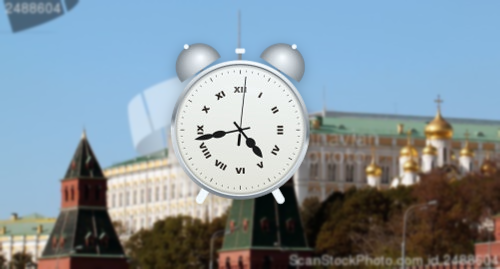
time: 4:43:01
